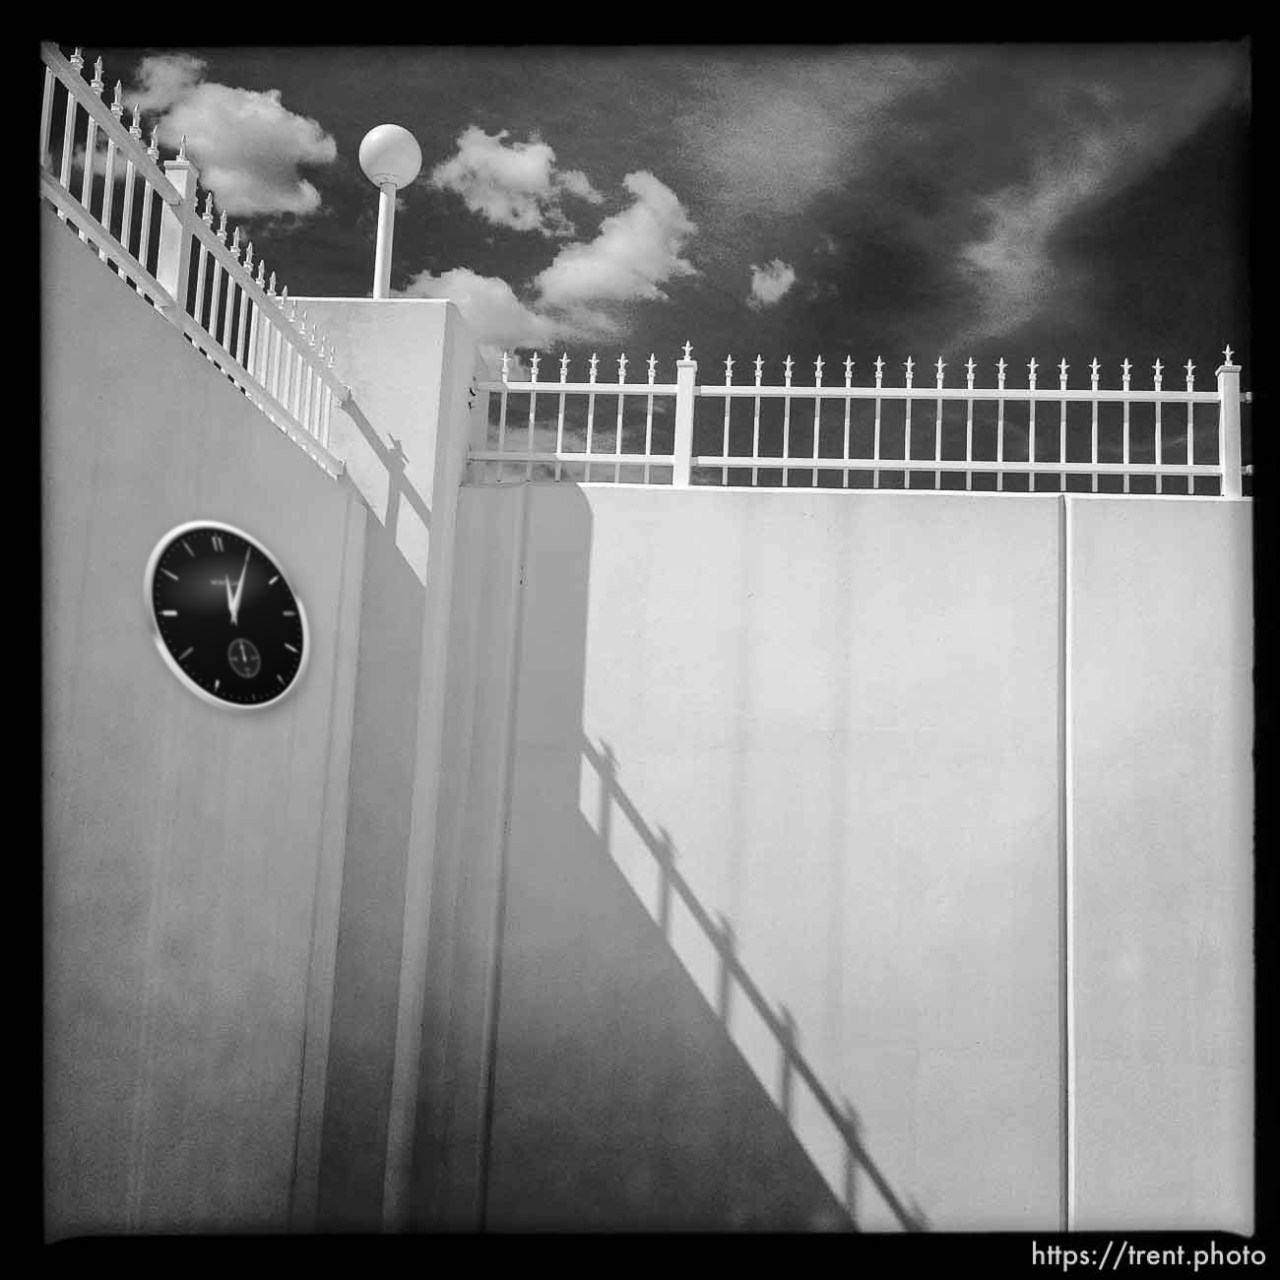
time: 12:05
